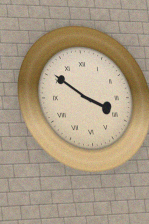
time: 3:51
